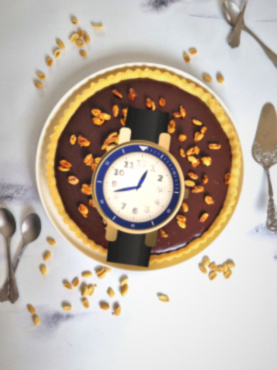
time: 12:42
